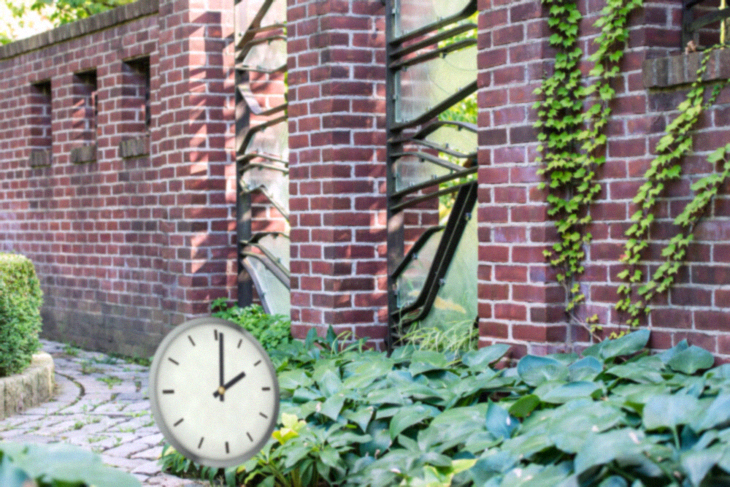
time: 2:01
